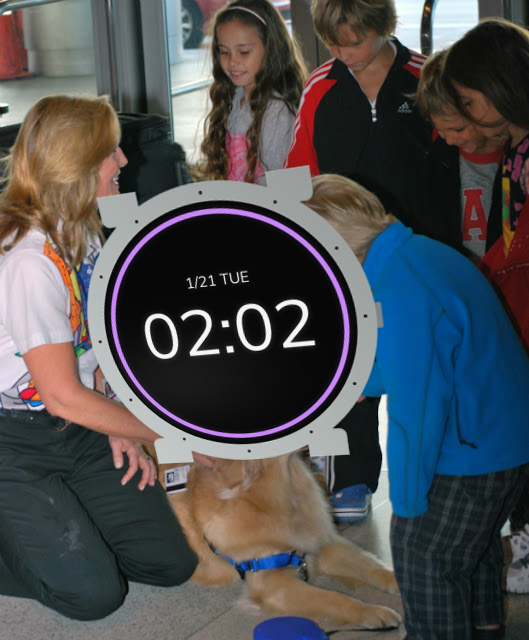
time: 2:02
